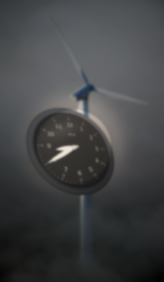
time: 8:40
